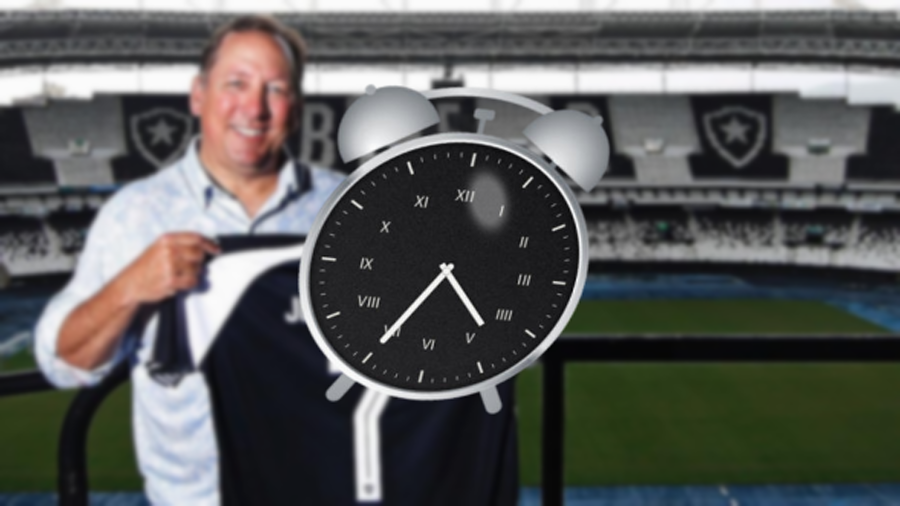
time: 4:35
